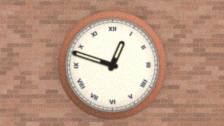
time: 12:48
